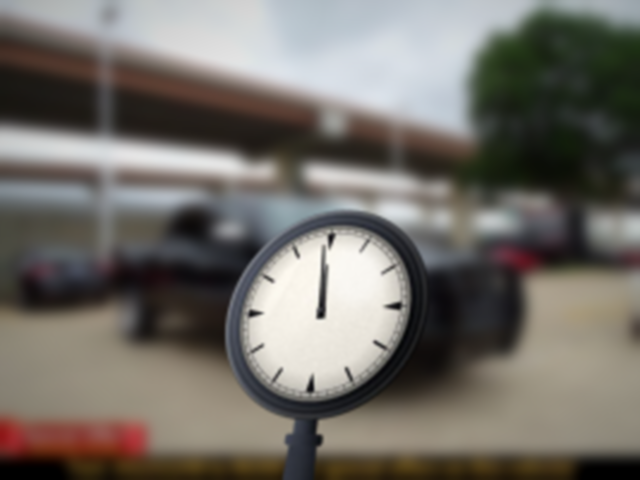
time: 11:59
